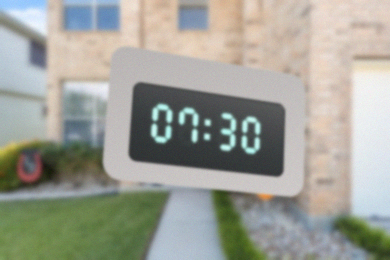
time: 7:30
